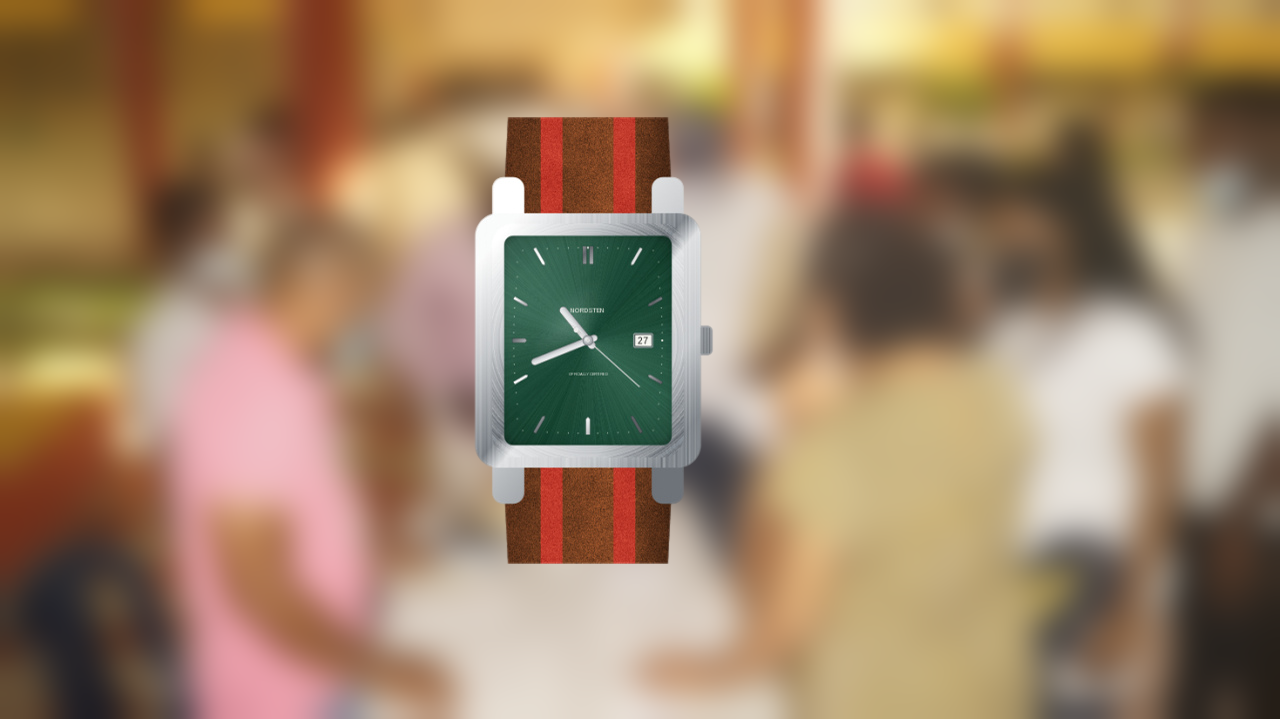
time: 10:41:22
